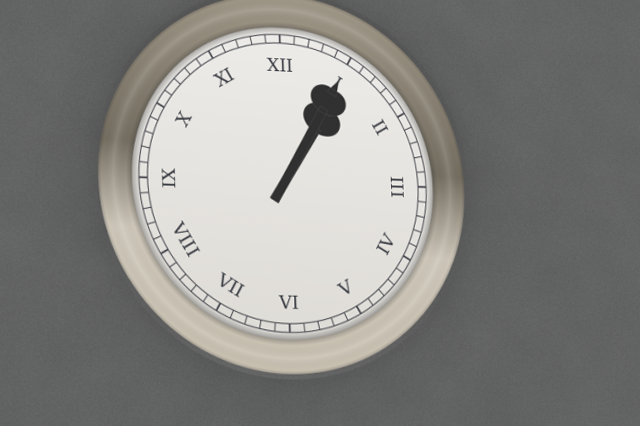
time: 1:05
